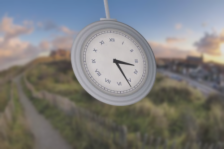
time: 3:26
